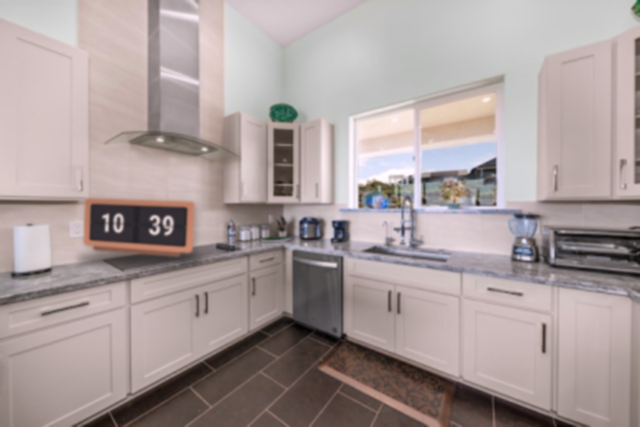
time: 10:39
